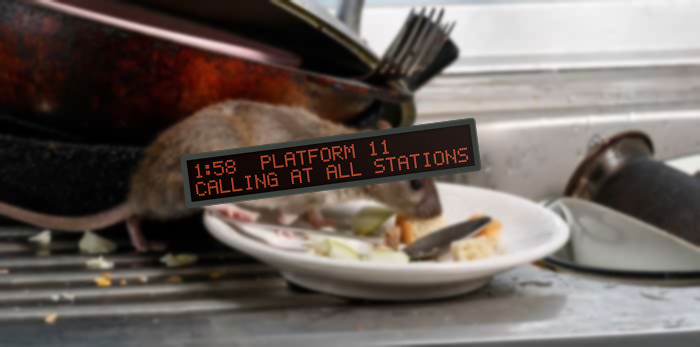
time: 1:58
